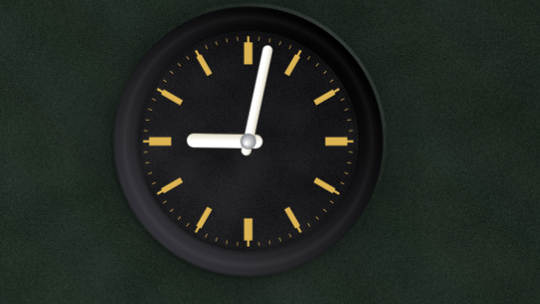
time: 9:02
